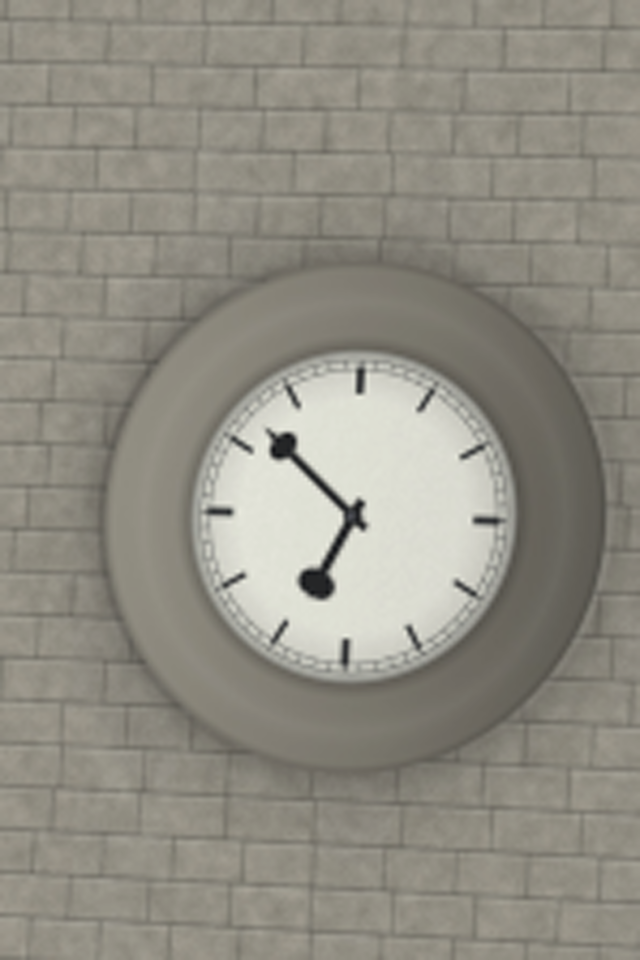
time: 6:52
